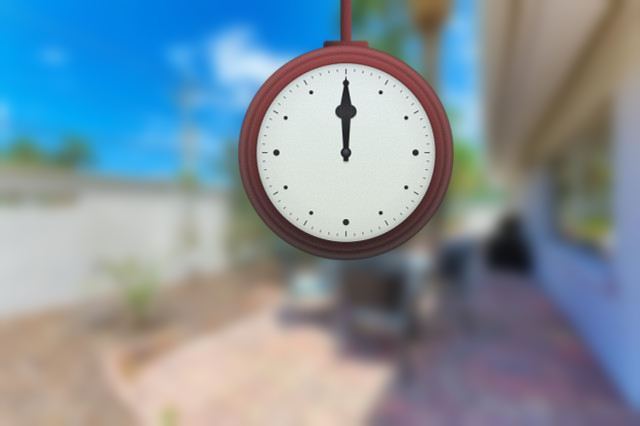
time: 12:00
